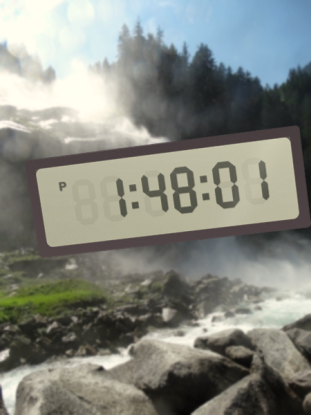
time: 1:48:01
